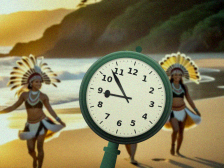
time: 8:53
